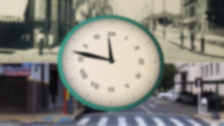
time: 11:47
